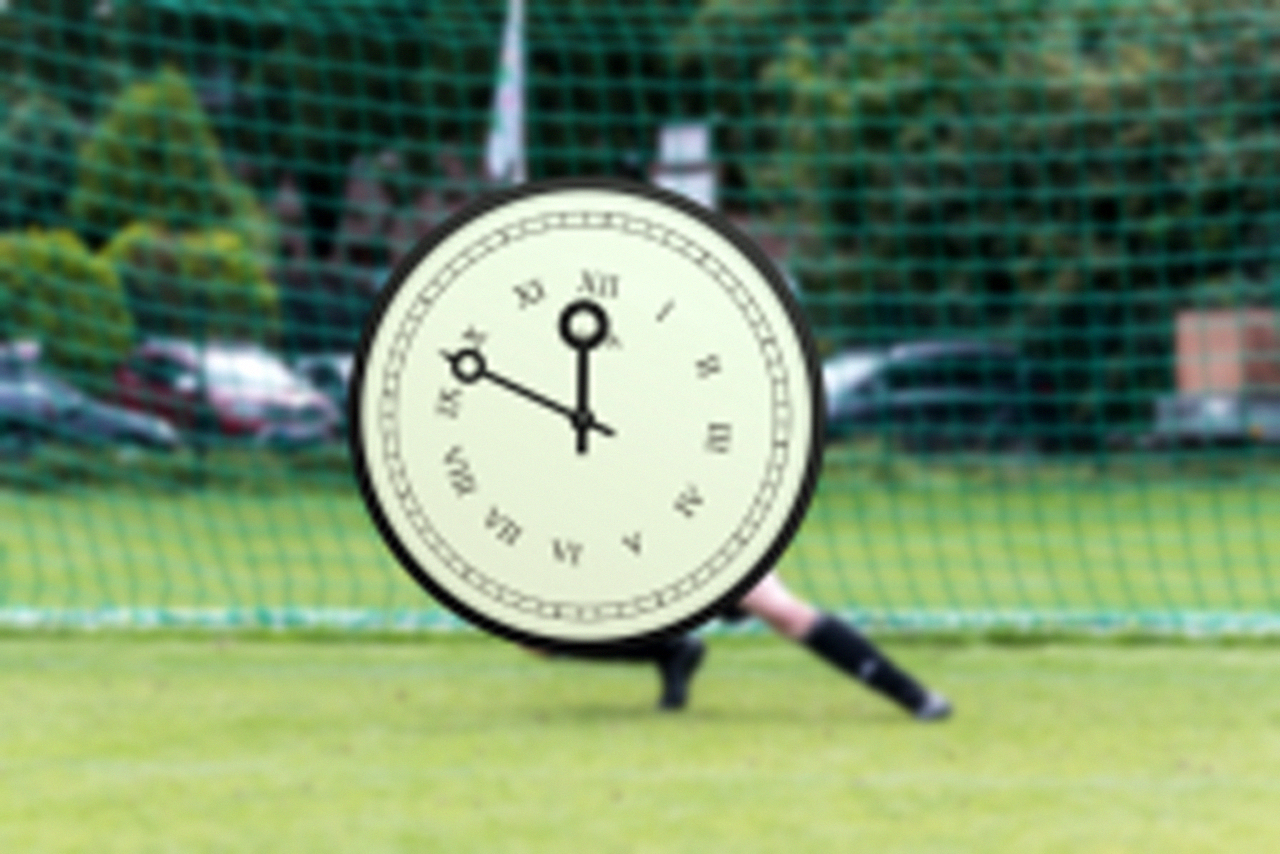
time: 11:48
